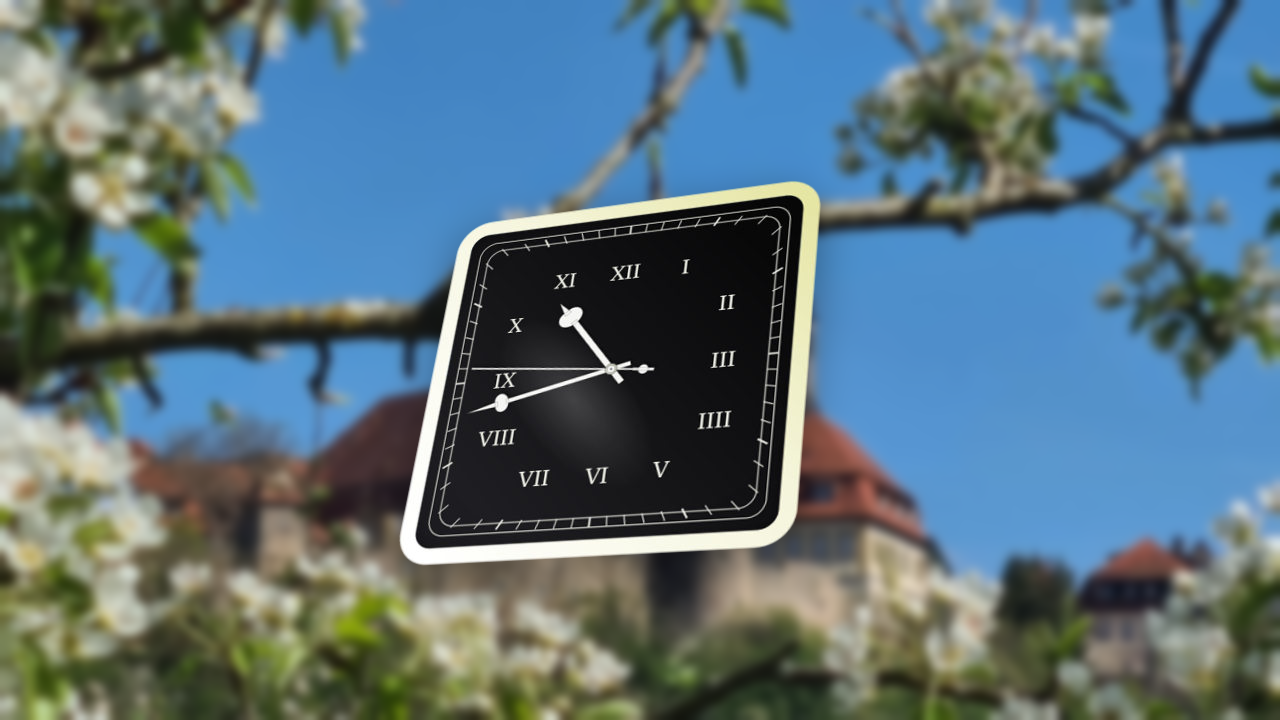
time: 10:42:46
